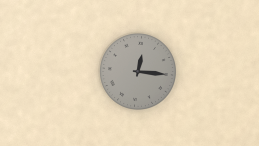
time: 12:15
